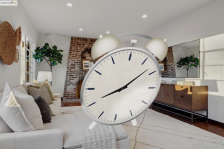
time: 8:08
